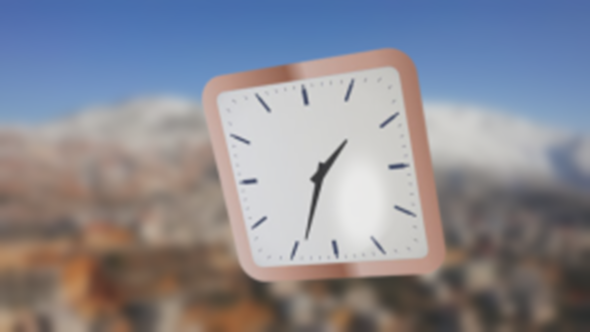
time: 1:34
